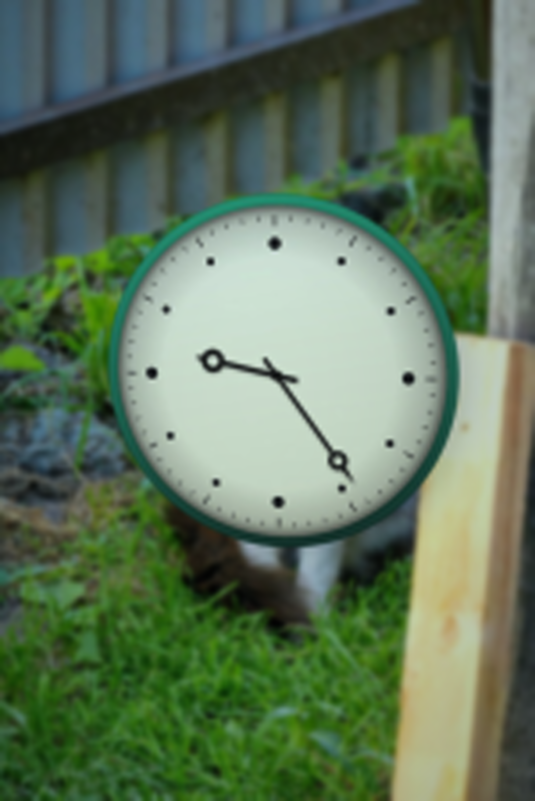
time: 9:24
